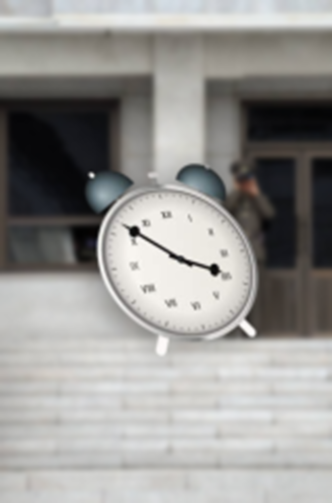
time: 3:52
